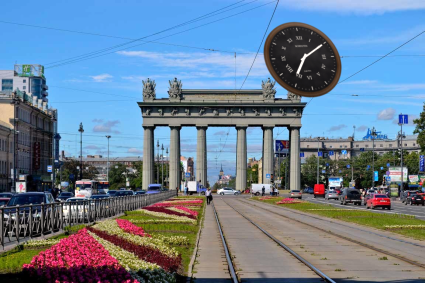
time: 7:10
